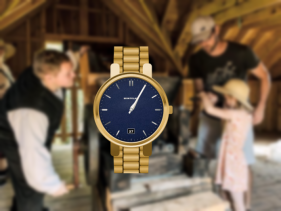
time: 1:05
